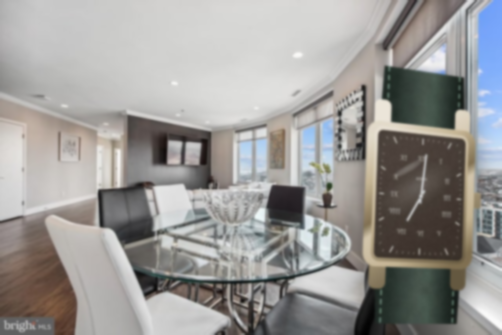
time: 7:01
